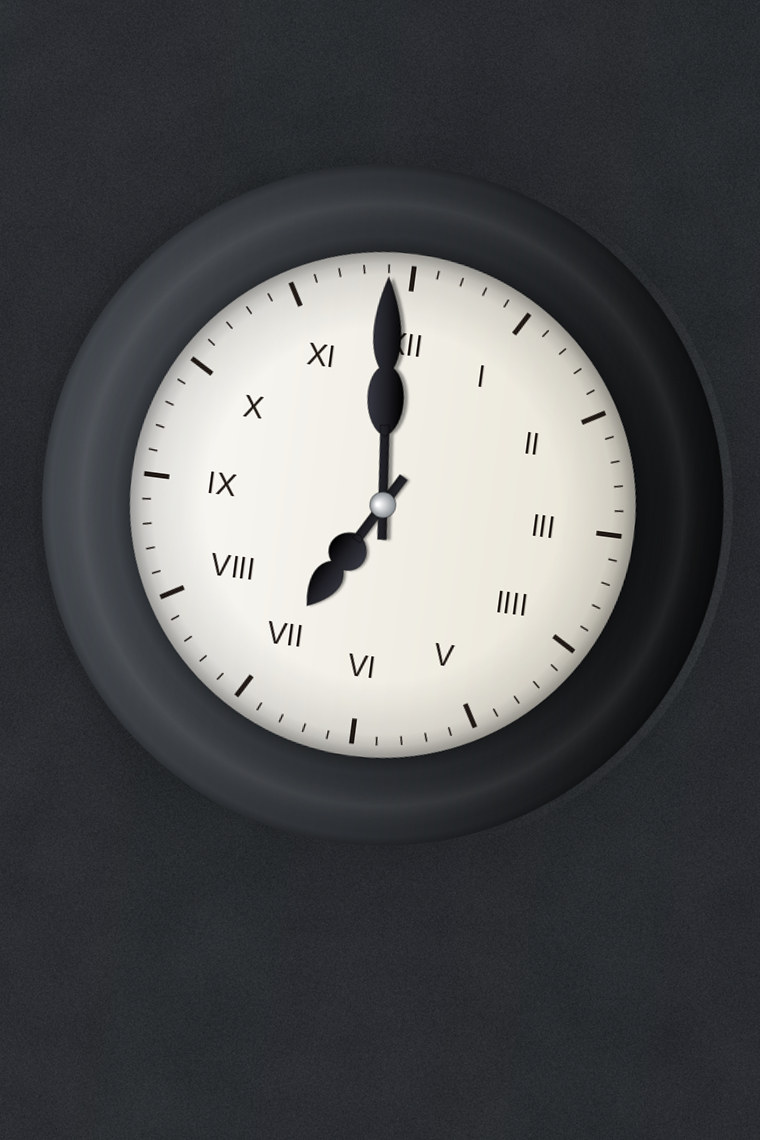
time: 6:59
